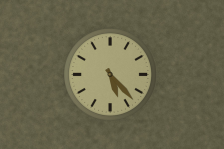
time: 5:23
